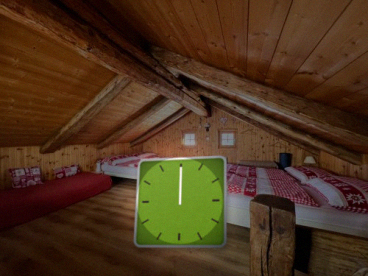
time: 12:00
